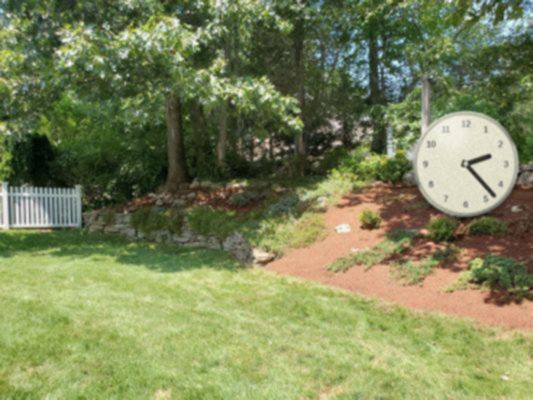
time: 2:23
